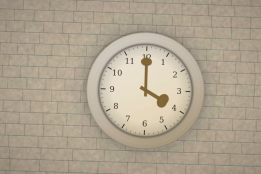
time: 4:00
